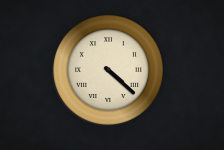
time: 4:22
